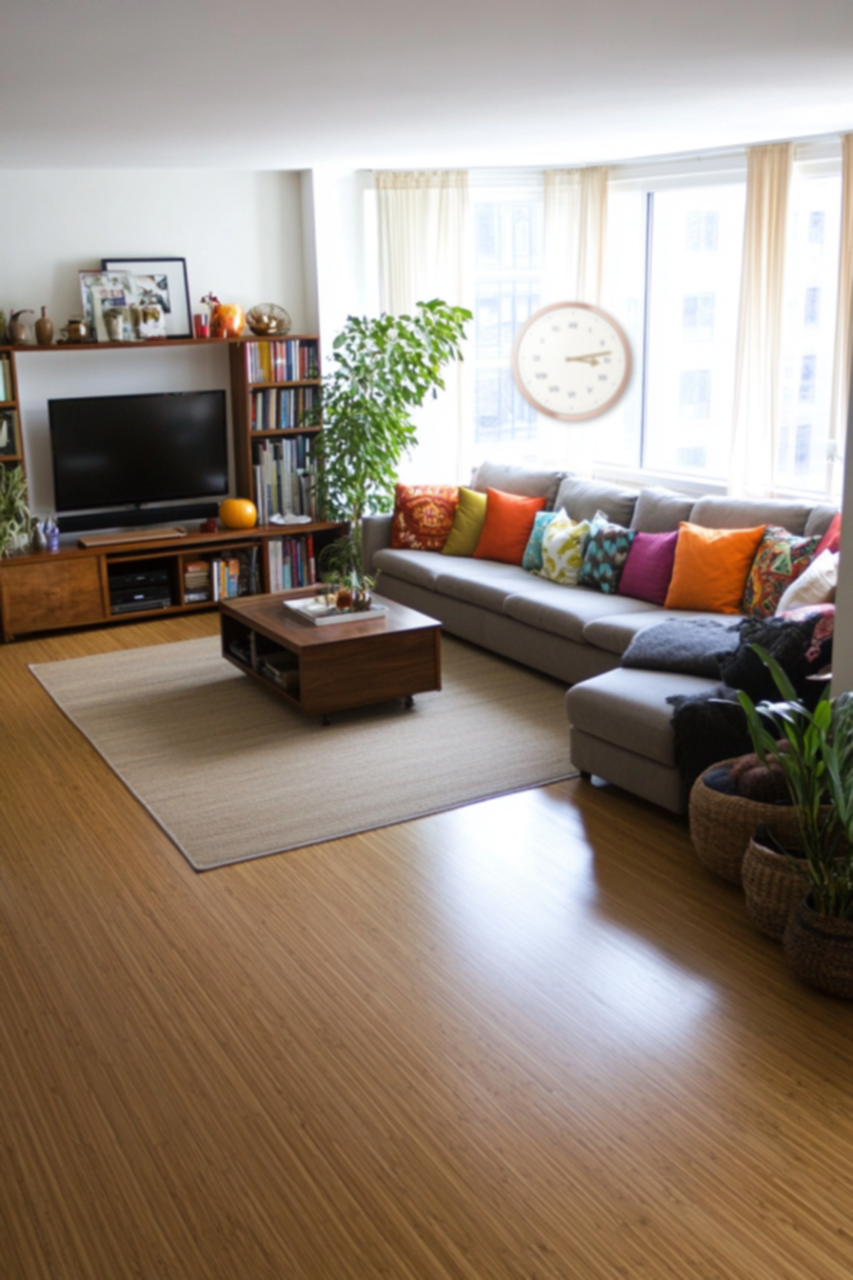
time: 3:13
